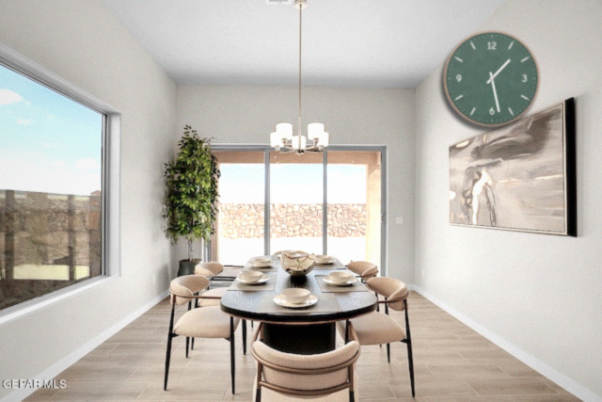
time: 1:28
